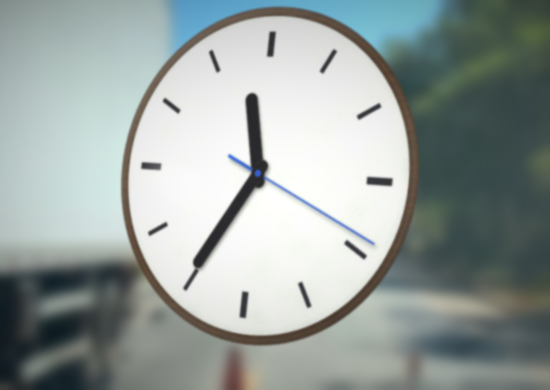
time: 11:35:19
